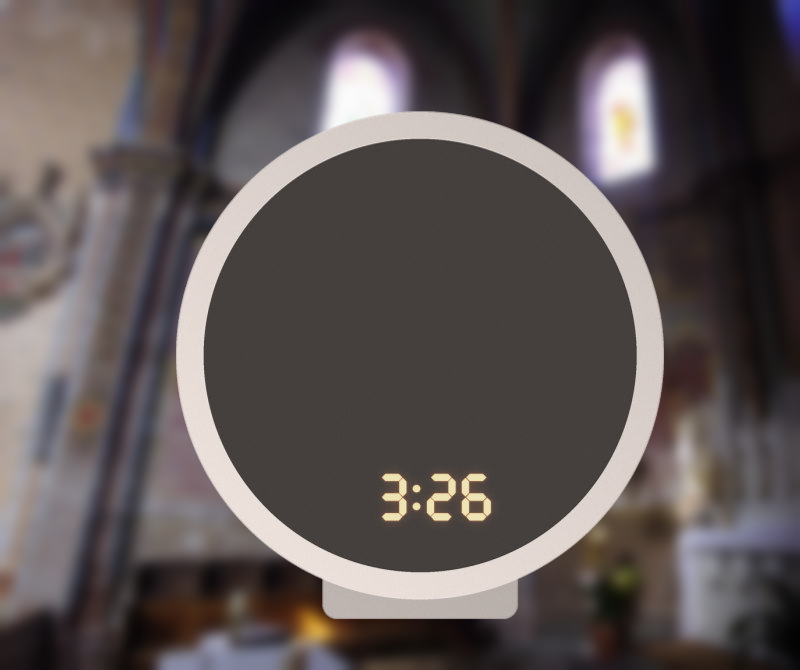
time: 3:26
